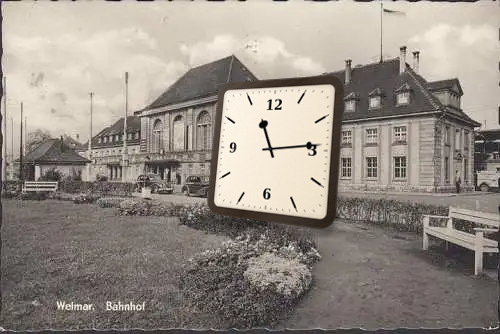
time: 11:14
